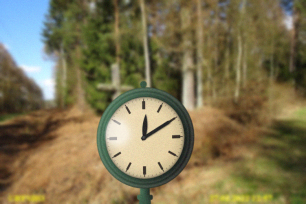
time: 12:10
